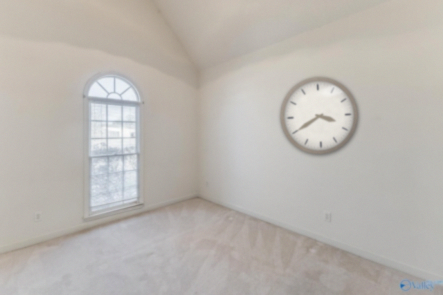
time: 3:40
